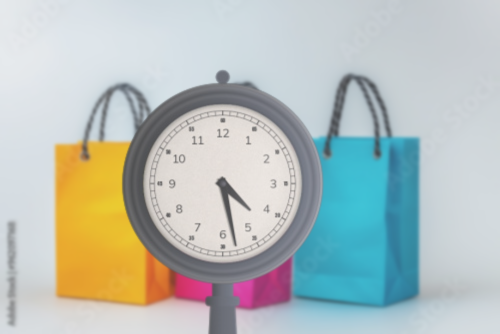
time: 4:28
